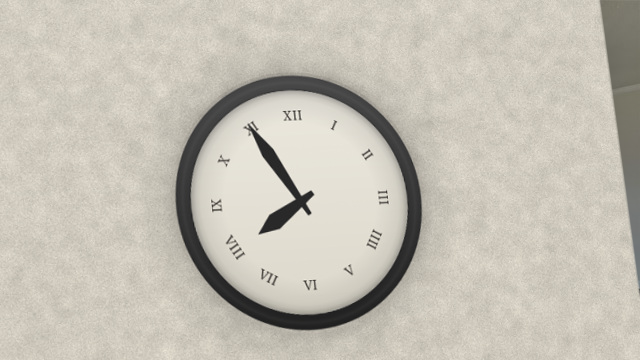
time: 7:55
